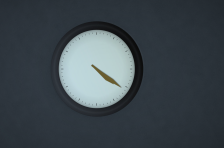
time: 4:21
